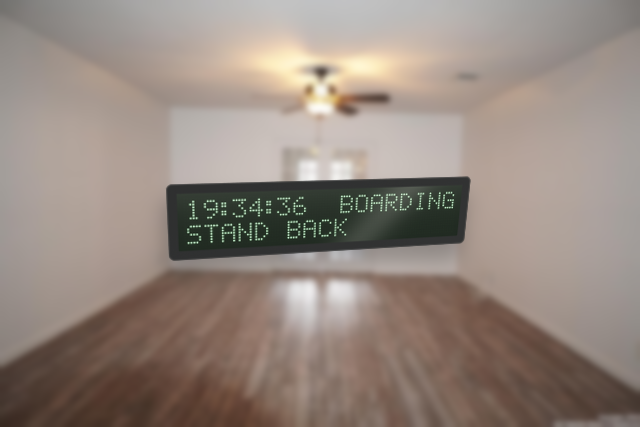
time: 19:34:36
